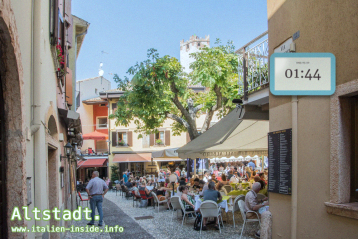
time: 1:44
